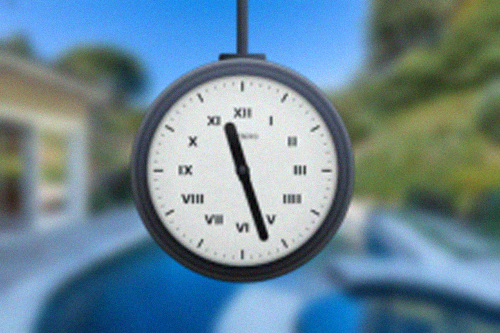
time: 11:27
